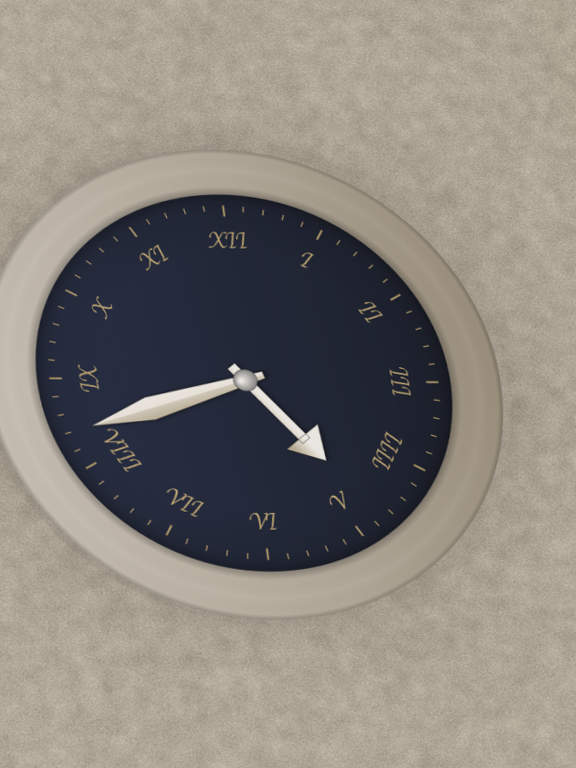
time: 4:42
